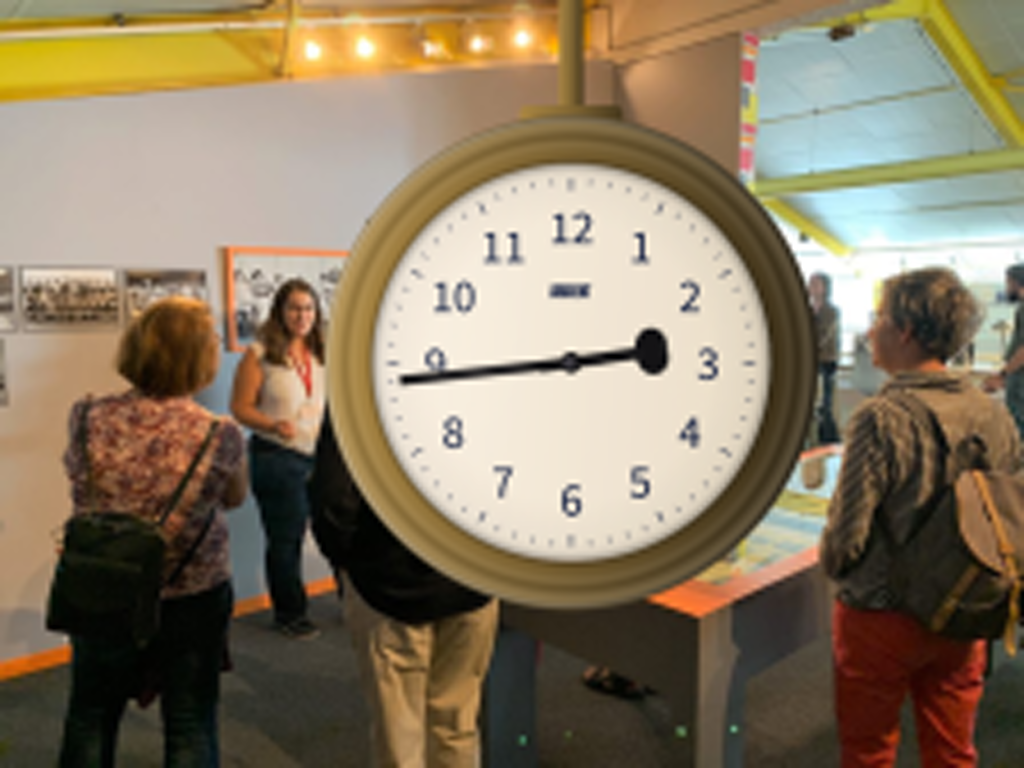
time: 2:44
